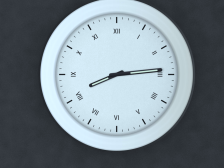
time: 8:14
